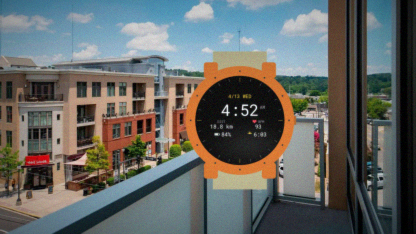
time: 4:52
